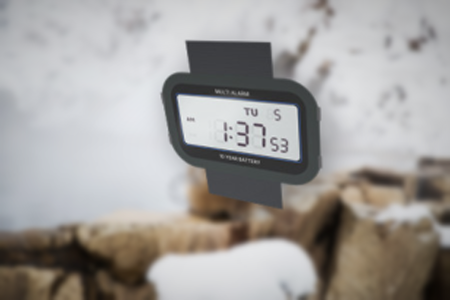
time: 1:37:53
